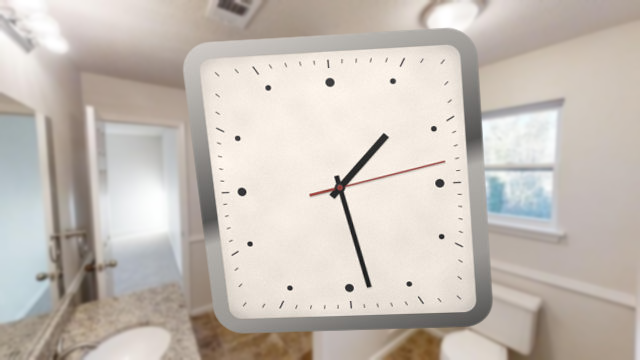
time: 1:28:13
